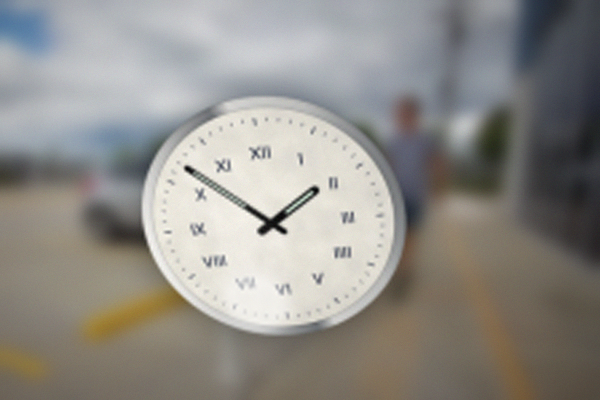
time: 1:52
